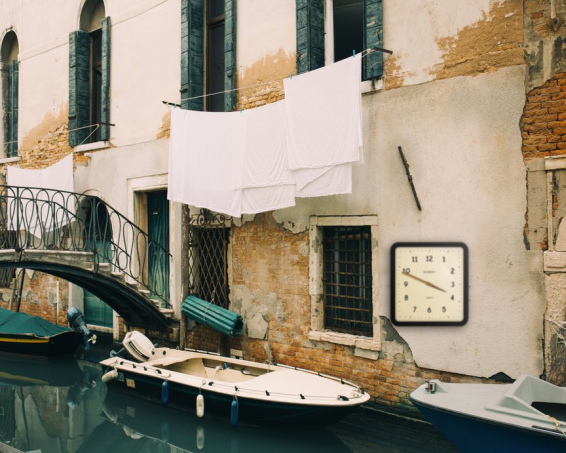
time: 3:49
